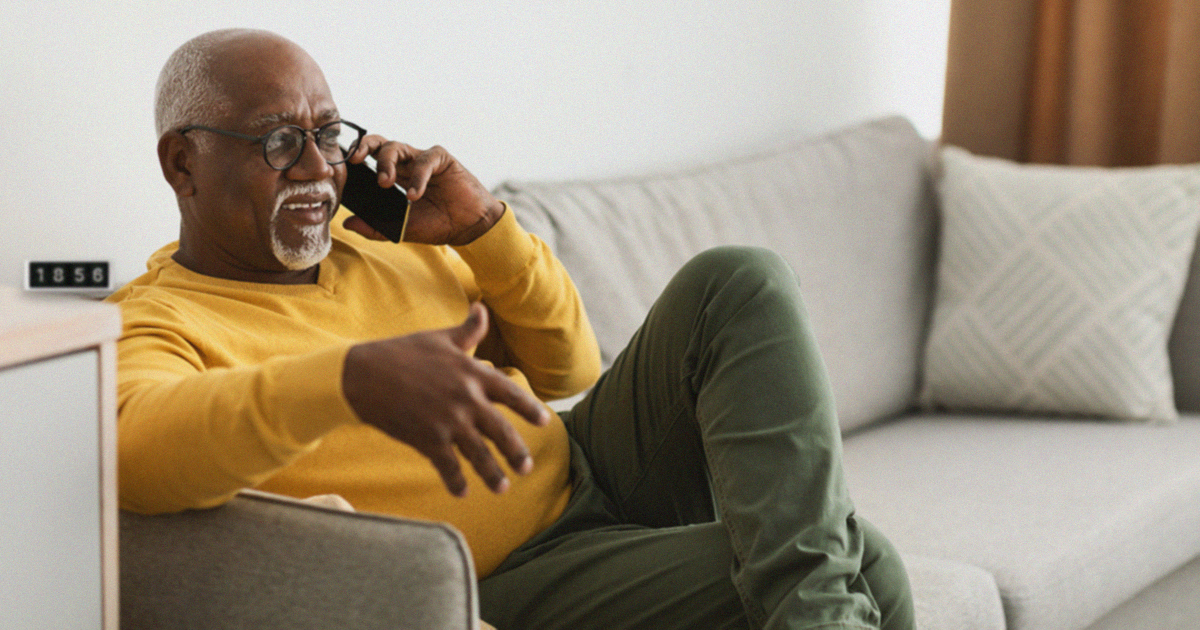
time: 18:56
